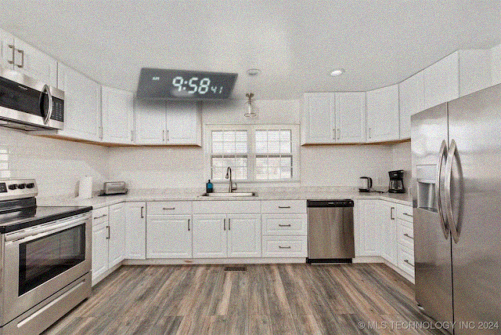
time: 9:58:41
